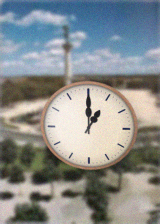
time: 1:00
